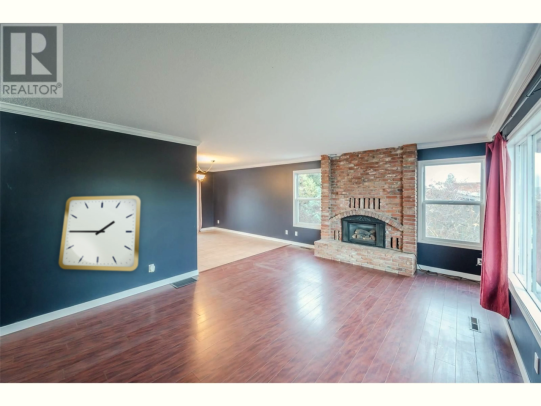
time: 1:45
